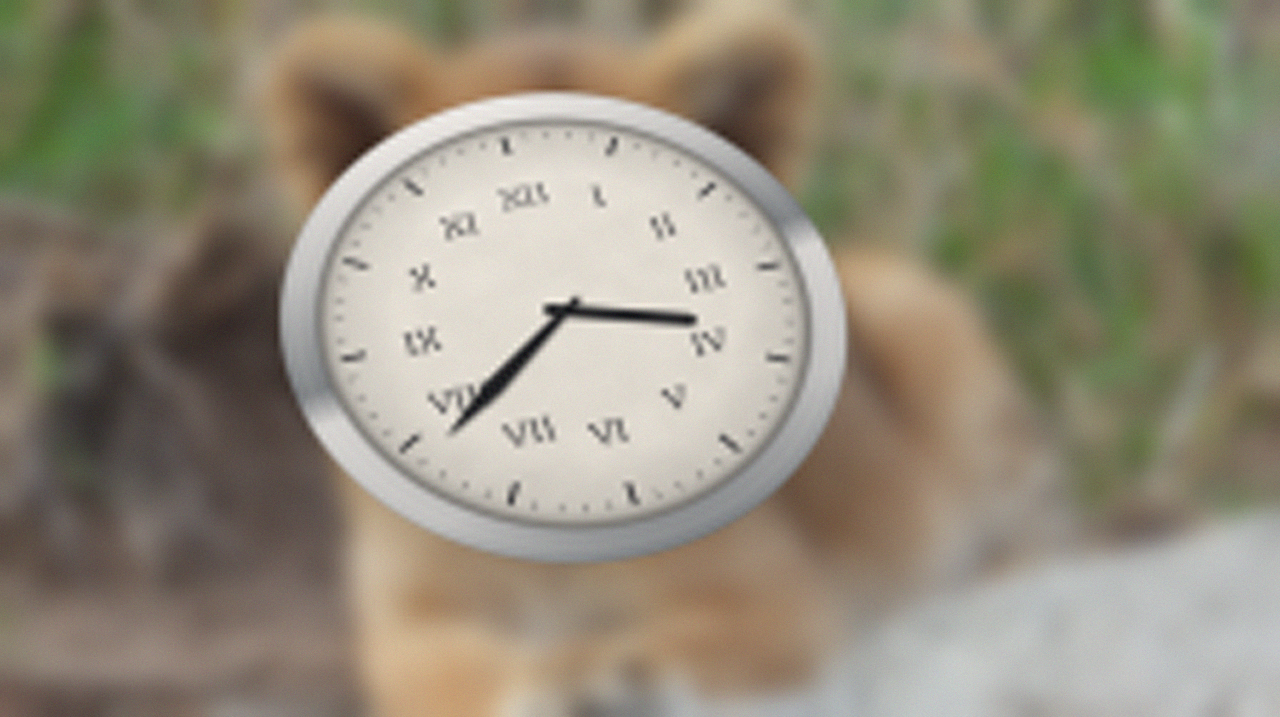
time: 3:39
